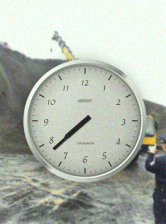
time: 7:38
